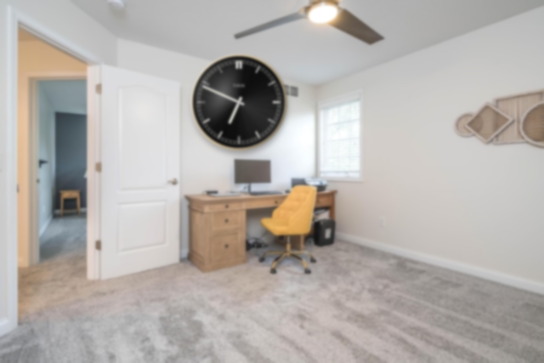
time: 6:49
